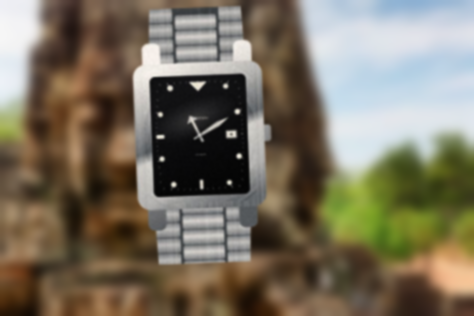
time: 11:10
